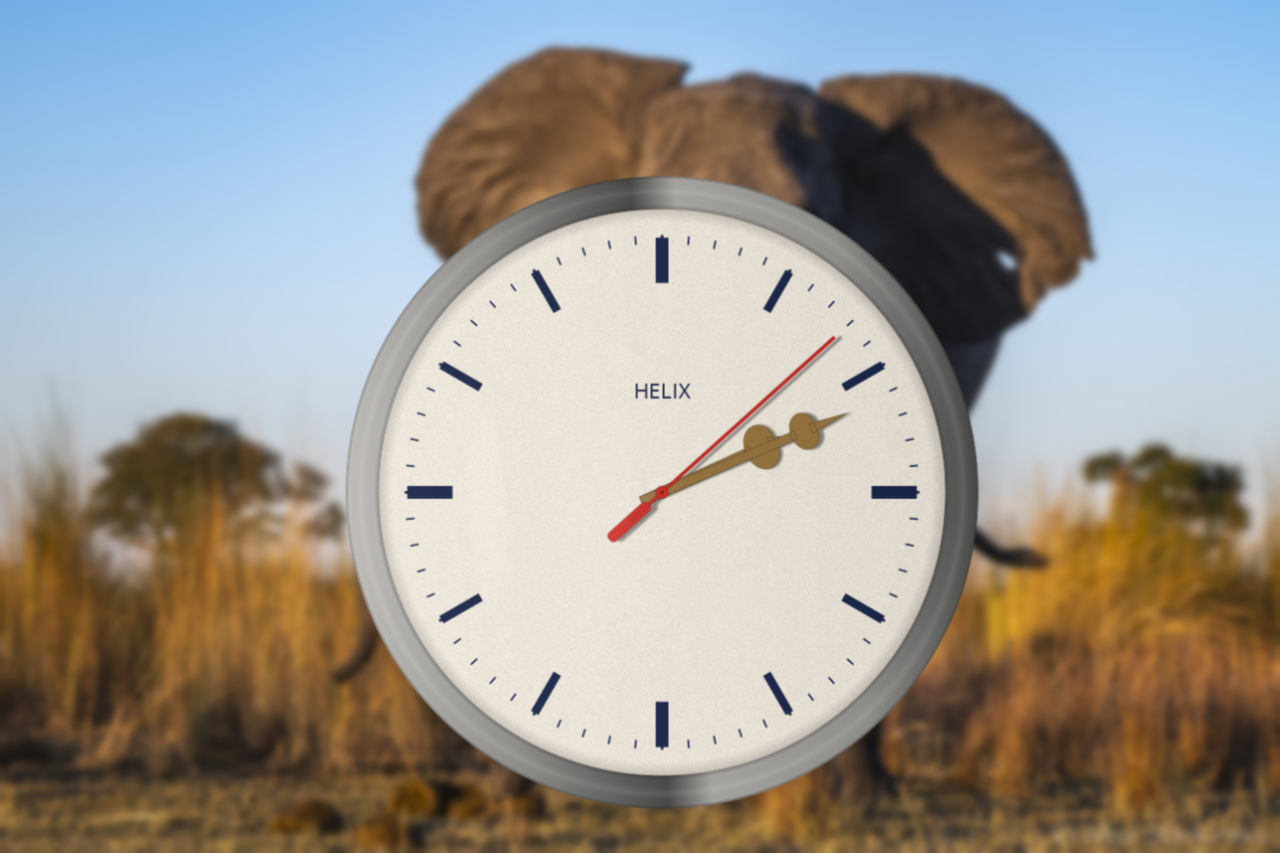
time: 2:11:08
